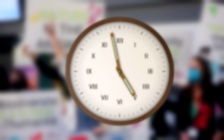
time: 4:58
